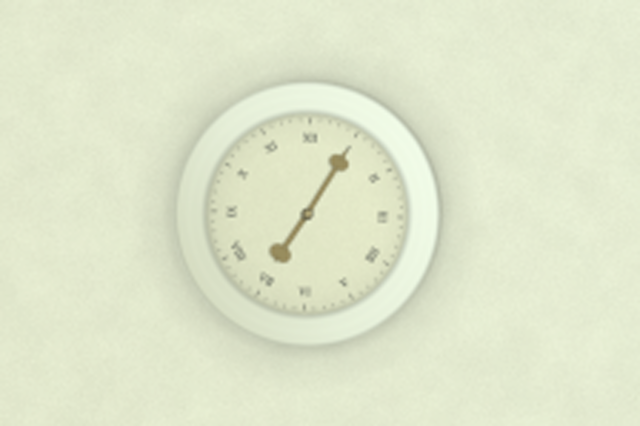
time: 7:05
